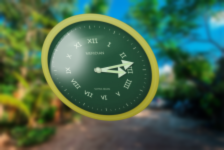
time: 3:13
